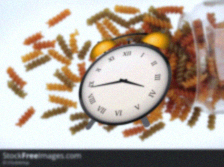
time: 3:44
